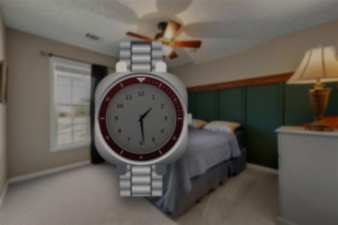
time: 1:29
